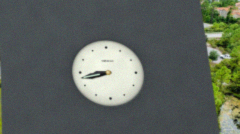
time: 8:43
